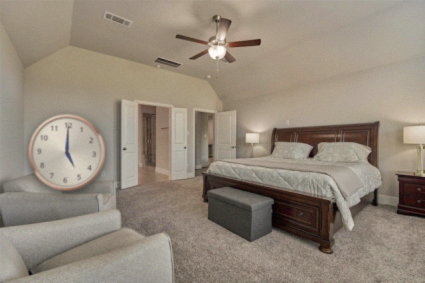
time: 5:00
